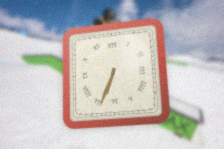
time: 6:34
